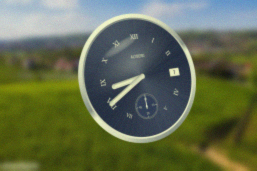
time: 8:40
